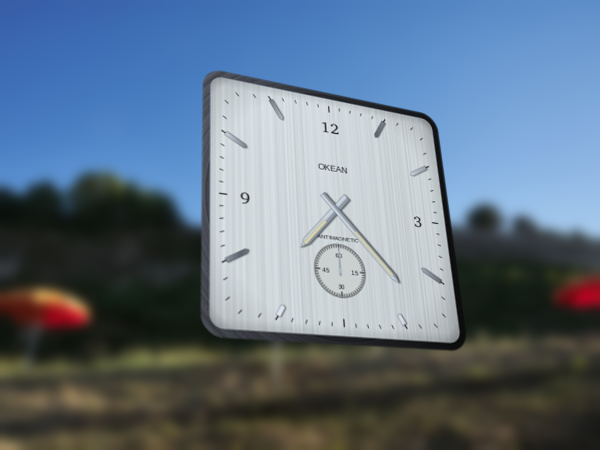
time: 7:23
